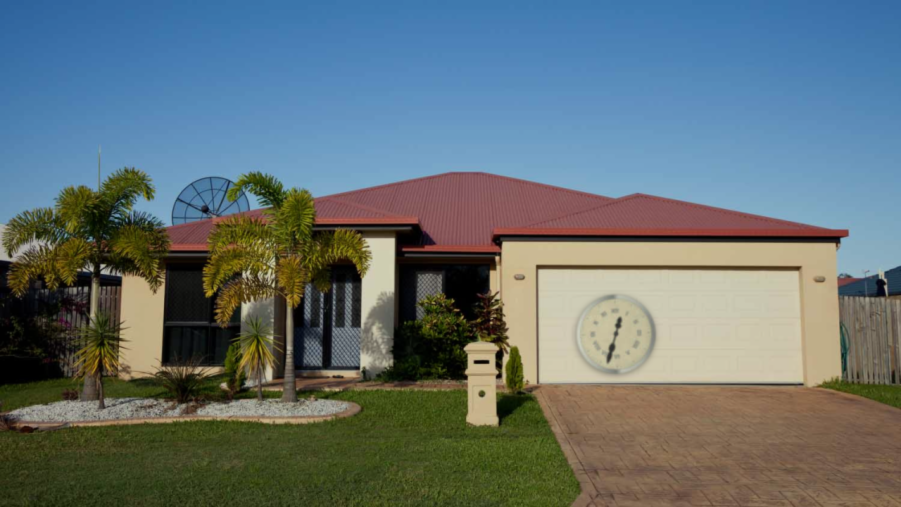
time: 12:33
